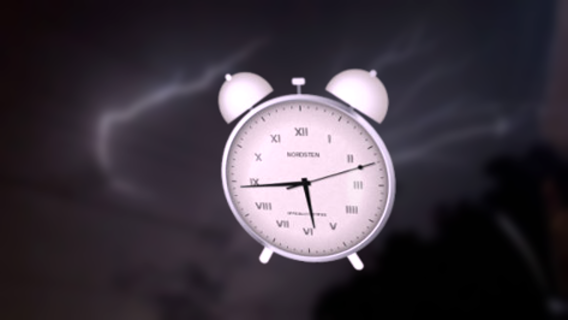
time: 5:44:12
